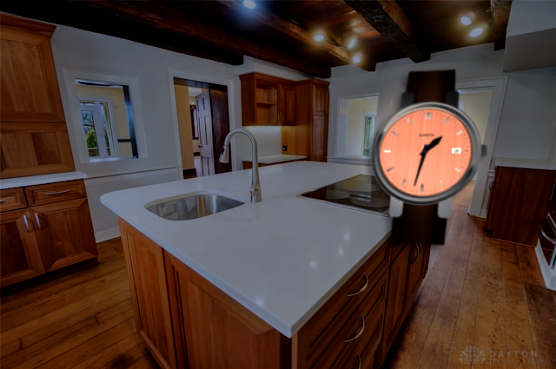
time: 1:32
